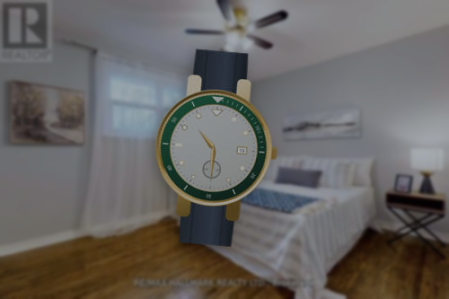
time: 10:30
